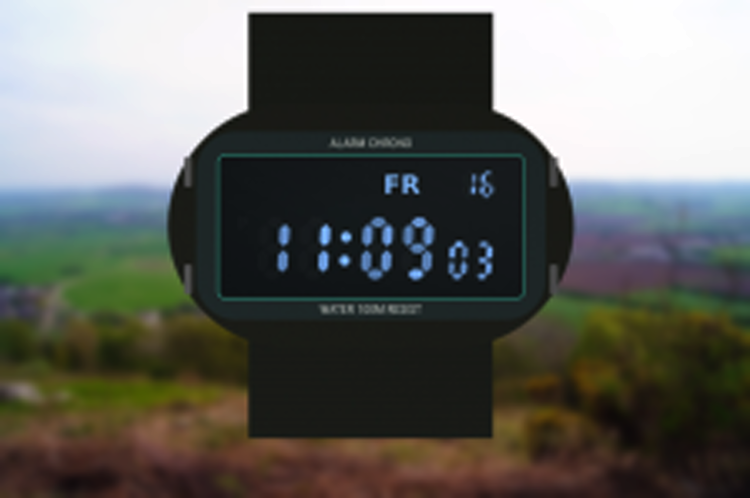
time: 11:09:03
